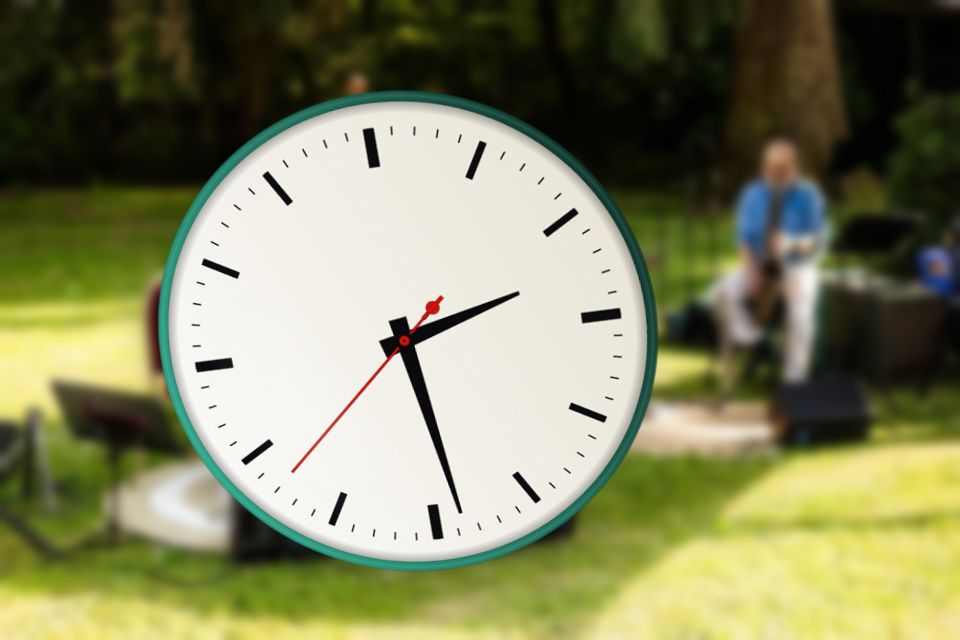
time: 2:28:38
